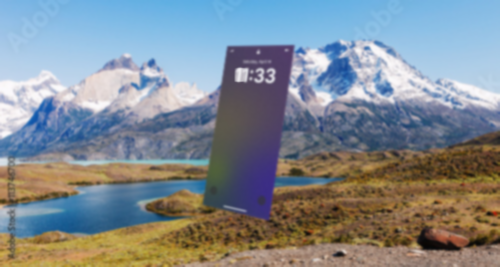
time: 11:33
